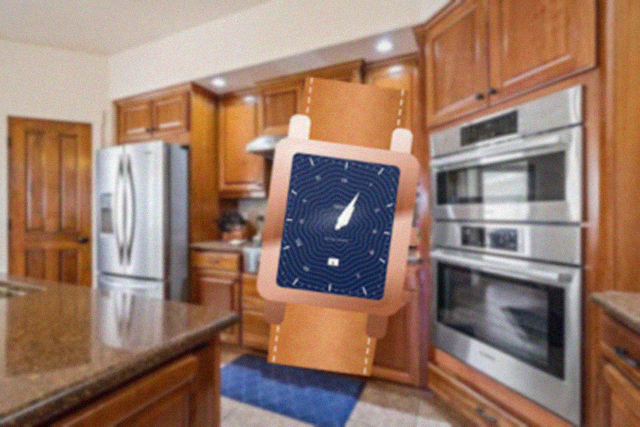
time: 1:04
